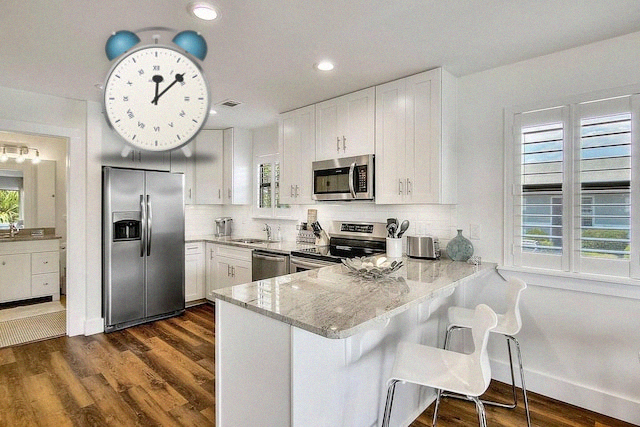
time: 12:08
